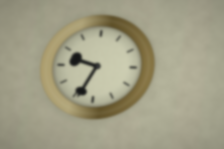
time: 9:34
